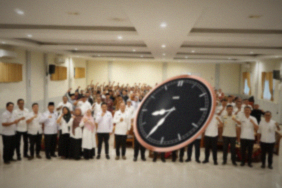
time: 8:35
